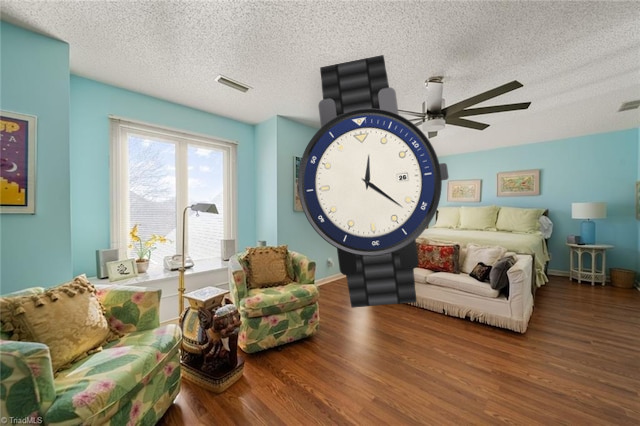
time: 12:22
